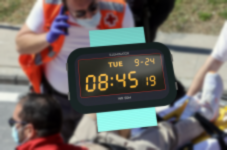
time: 8:45:19
